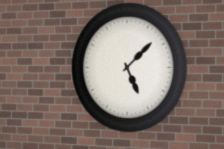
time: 5:08
